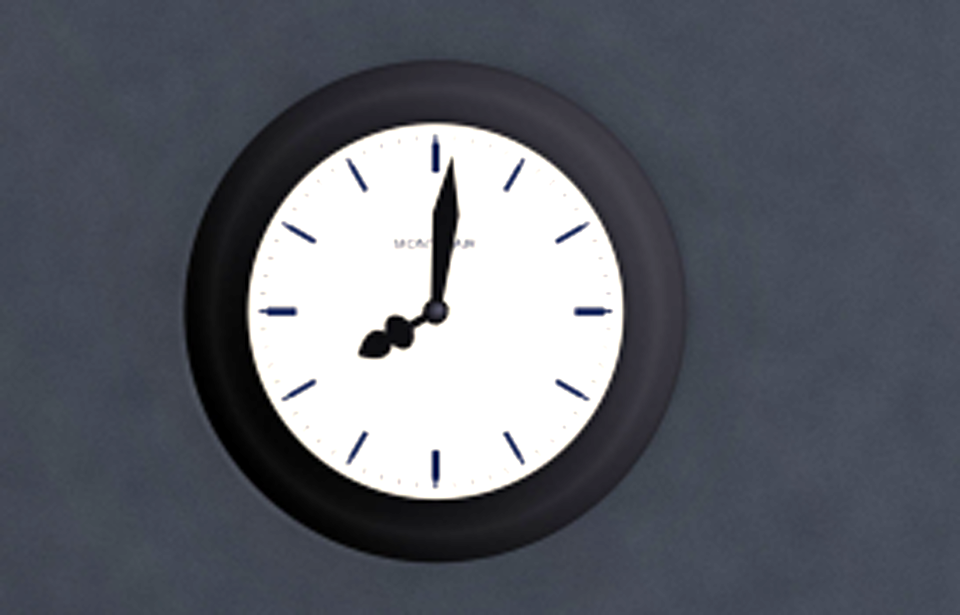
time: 8:01
